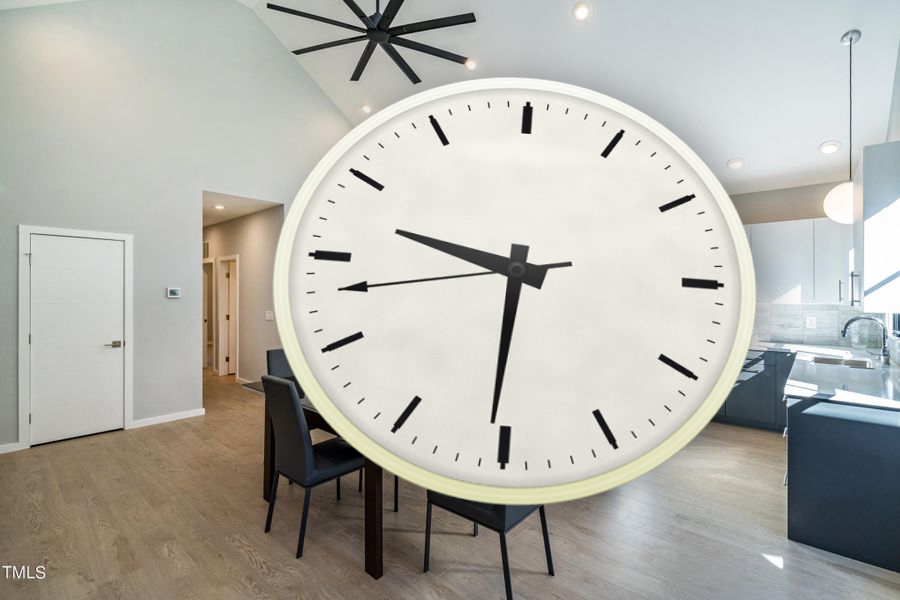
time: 9:30:43
